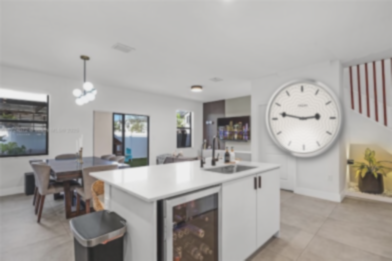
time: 2:47
